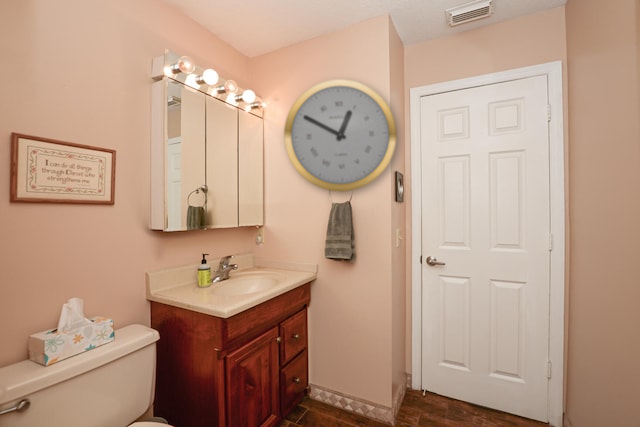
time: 12:50
